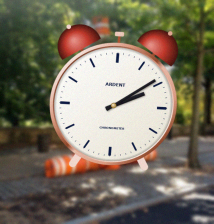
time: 2:09
